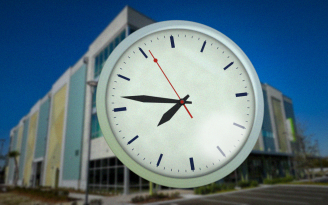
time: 7:46:56
